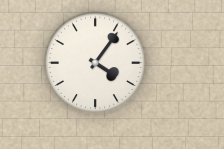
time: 4:06
